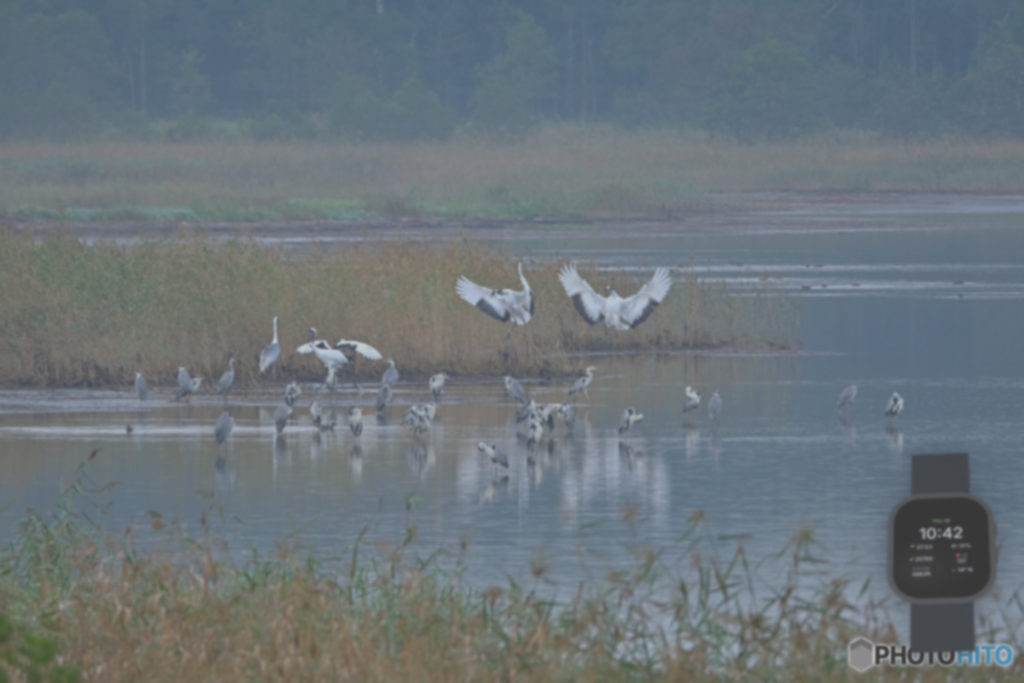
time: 10:42
